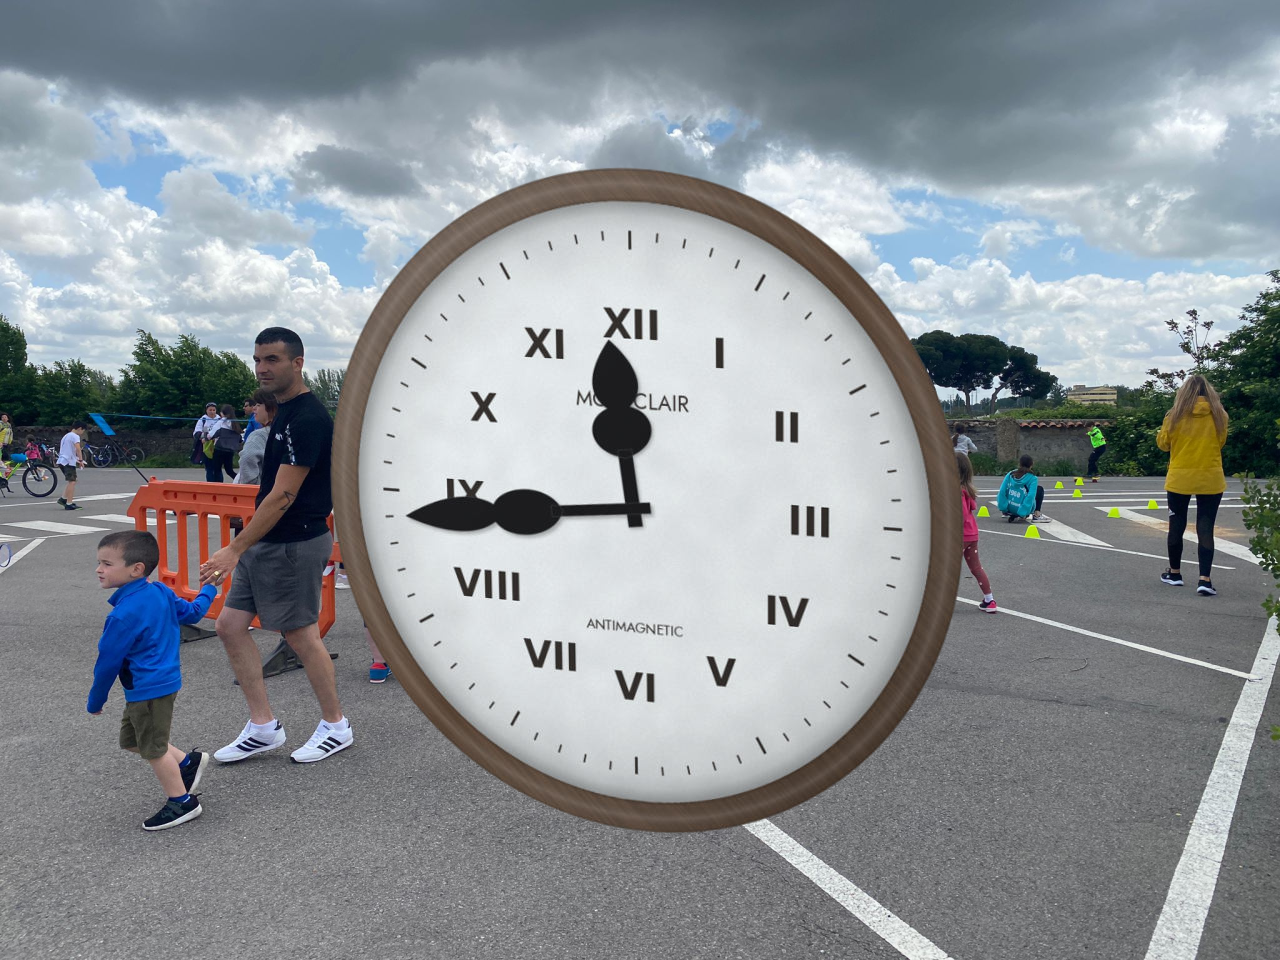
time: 11:44
